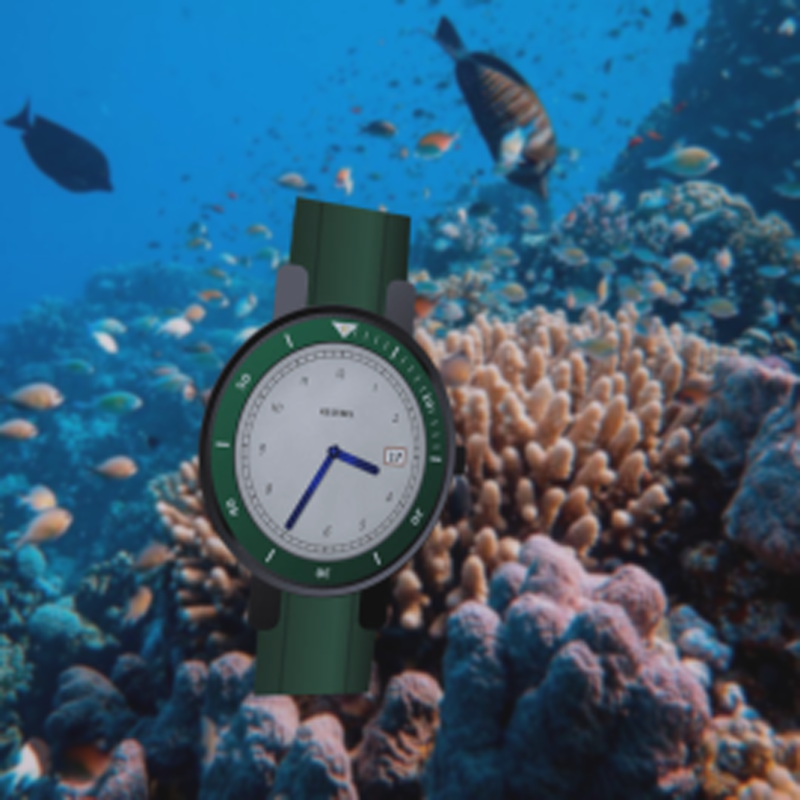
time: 3:35
